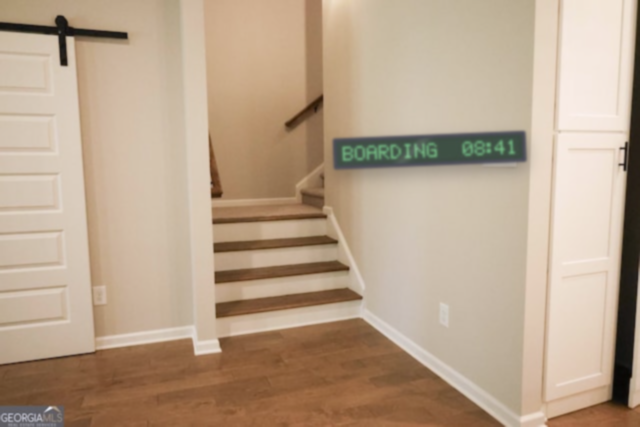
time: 8:41
